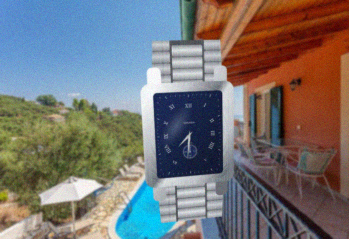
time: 7:31
